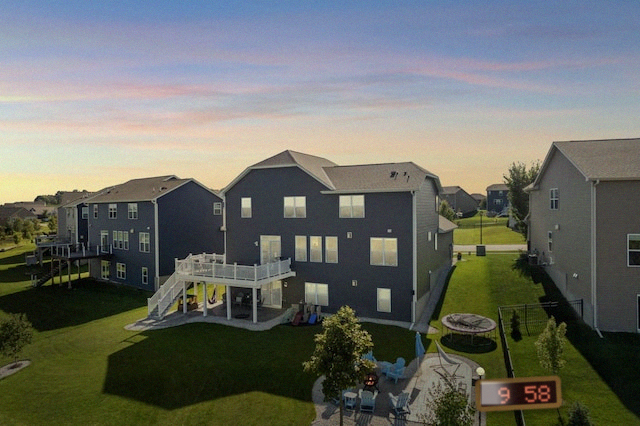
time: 9:58
